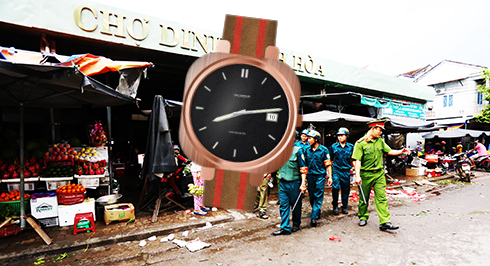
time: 8:13
